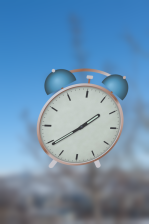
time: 1:39
